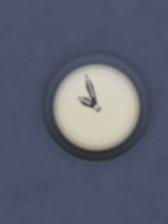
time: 9:57
